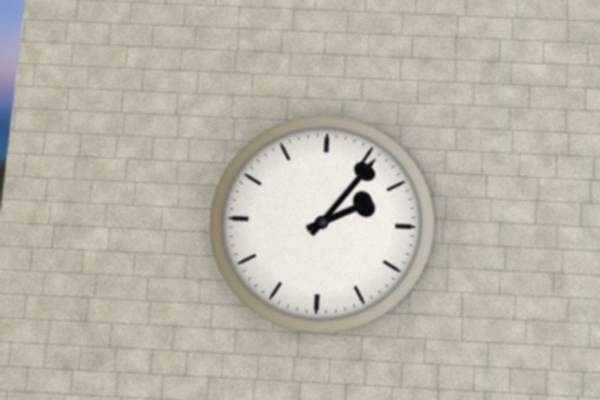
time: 2:06
